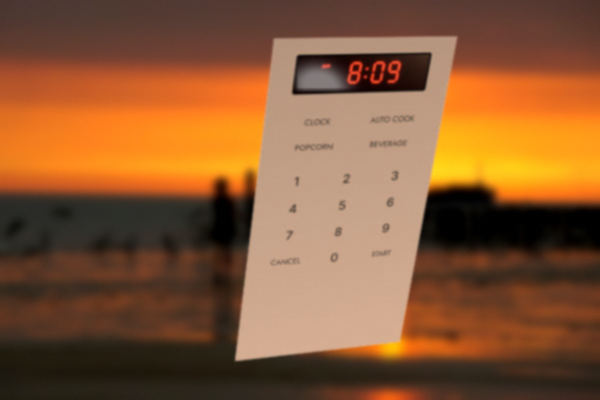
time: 8:09
